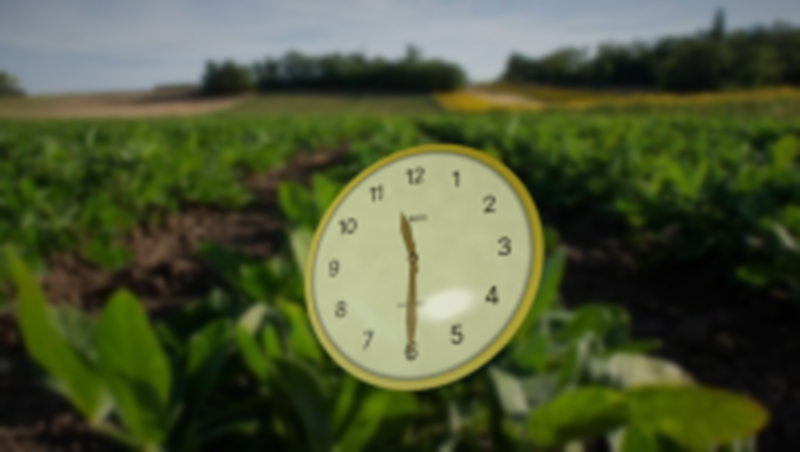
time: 11:30
